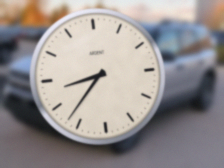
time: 8:37
